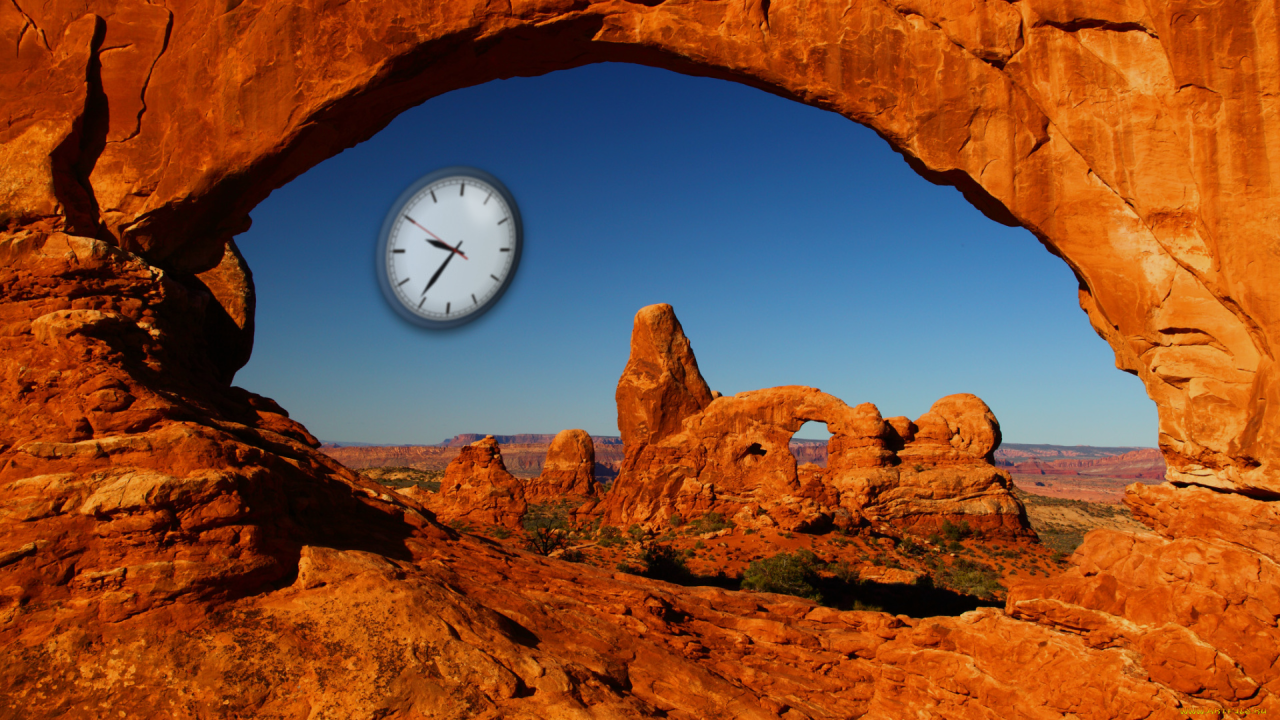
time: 9:35:50
